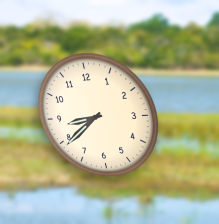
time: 8:39
